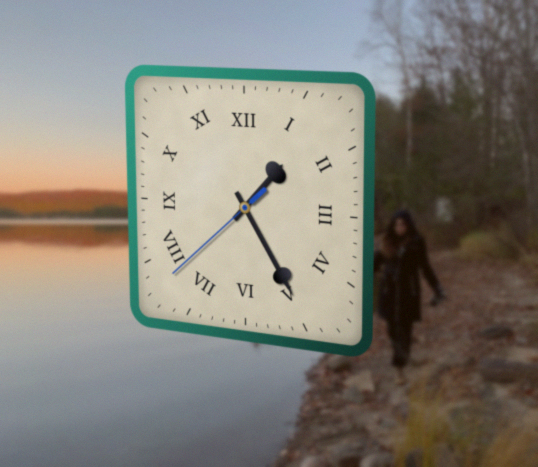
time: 1:24:38
